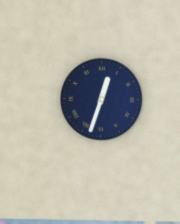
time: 12:33
